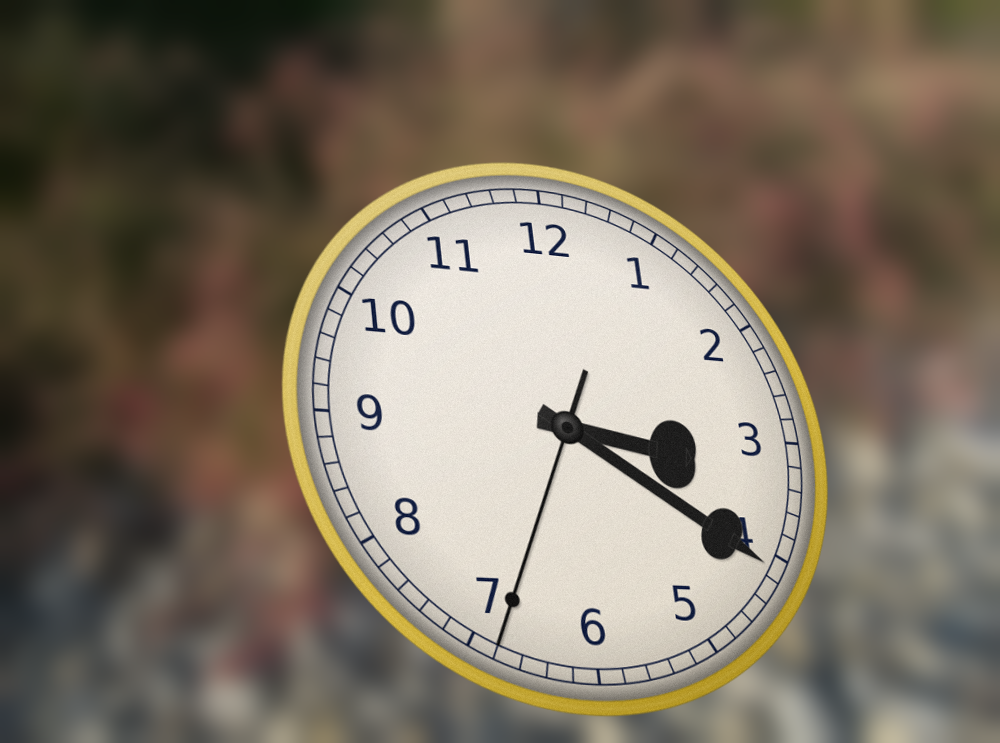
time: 3:20:34
